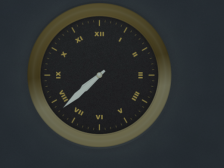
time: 7:38
